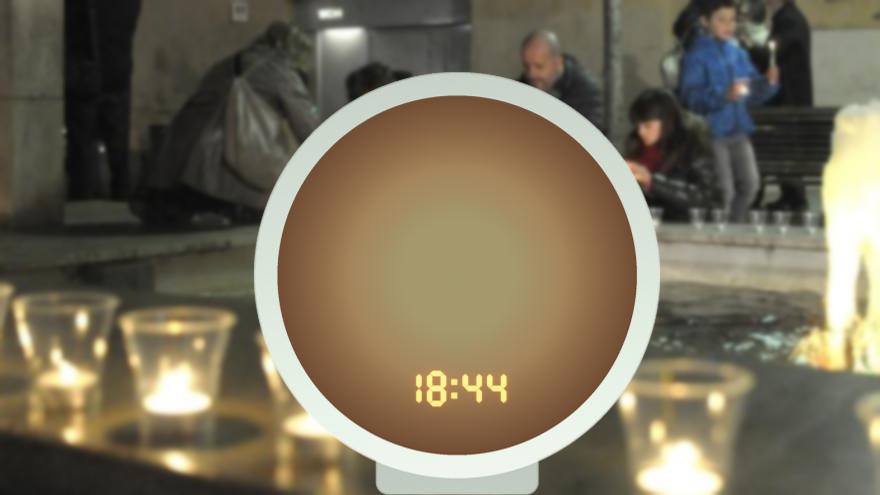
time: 18:44
